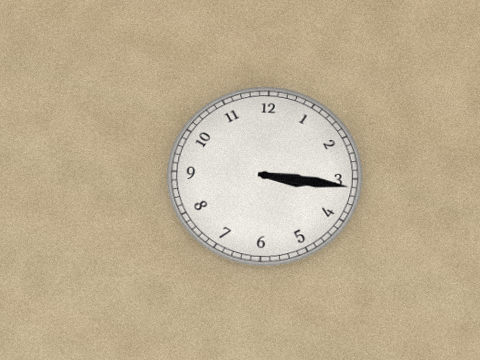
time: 3:16
